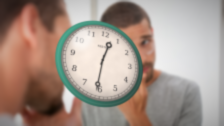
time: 12:31
